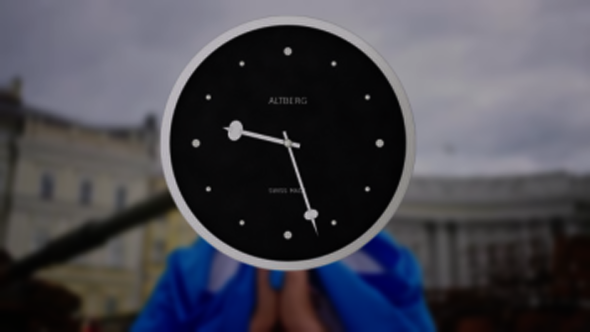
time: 9:27
